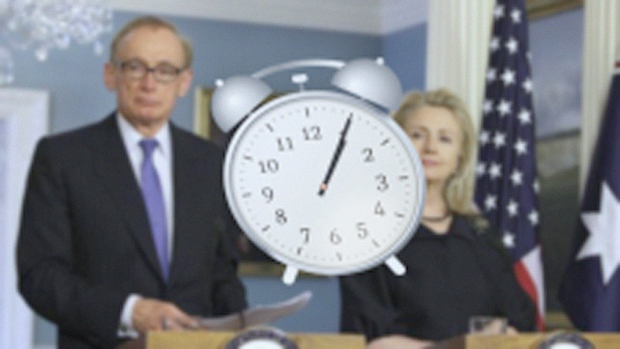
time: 1:05
